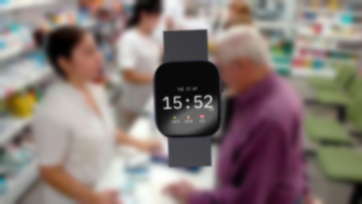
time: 15:52
